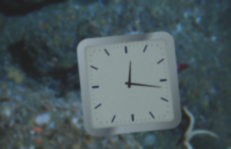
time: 12:17
